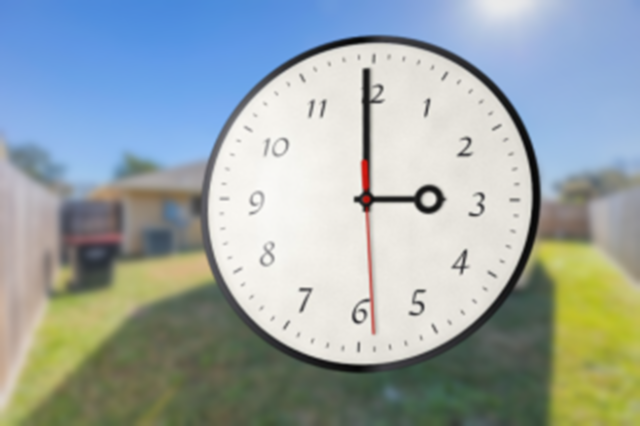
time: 2:59:29
